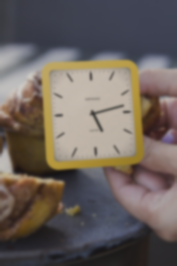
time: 5:13
